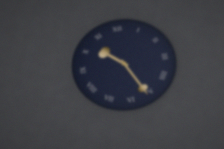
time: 10:26
